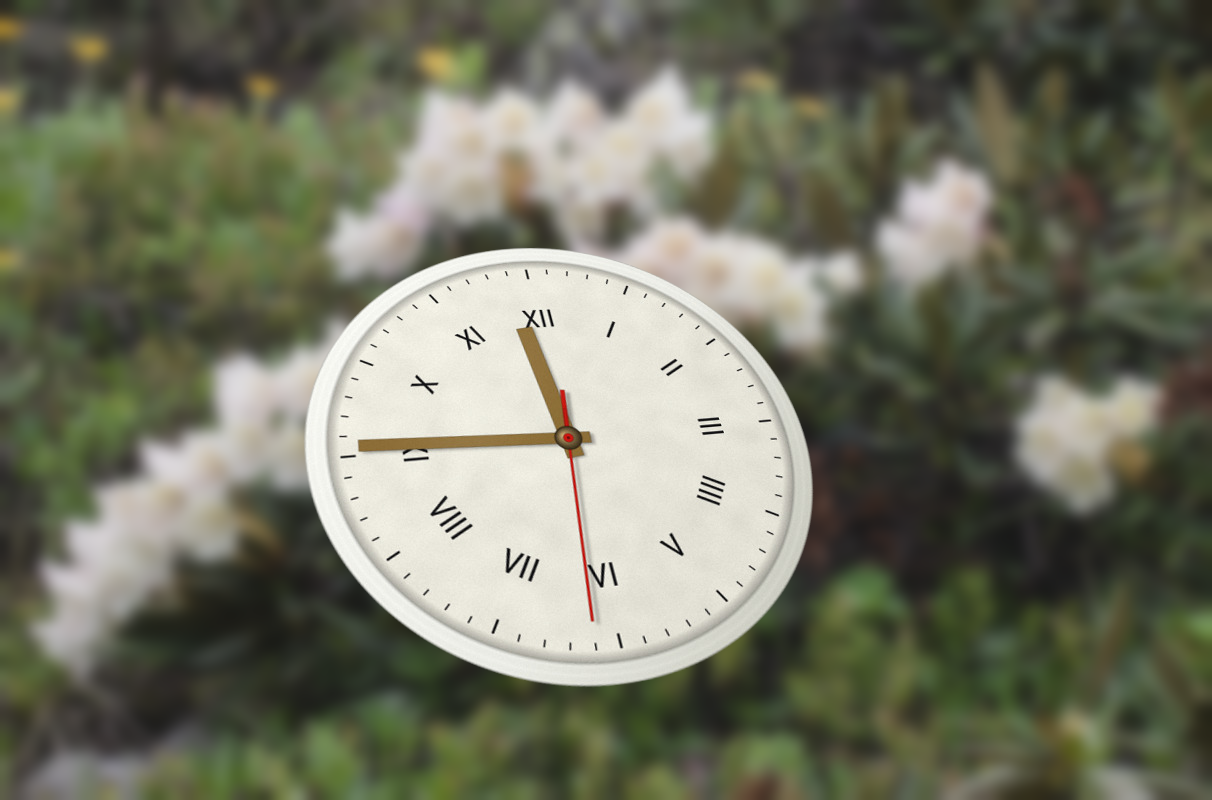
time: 11:45:31
